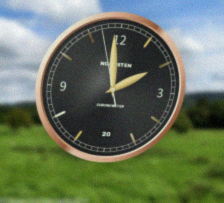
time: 1:58:57
